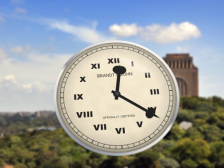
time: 12:21
